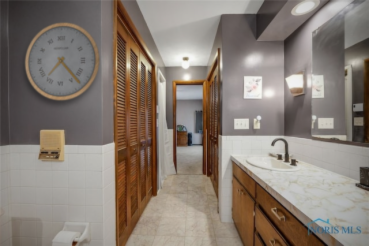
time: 7:23
